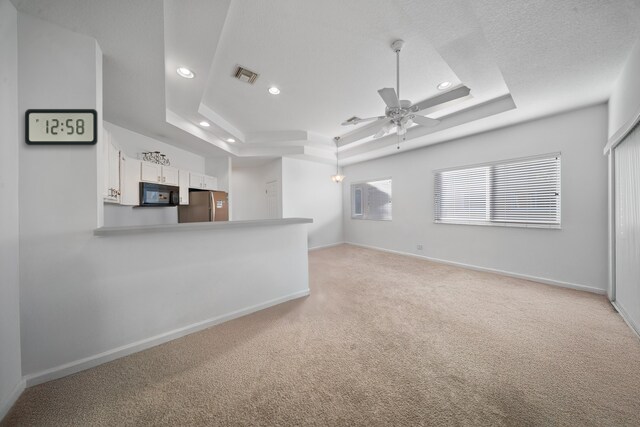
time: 12:58
